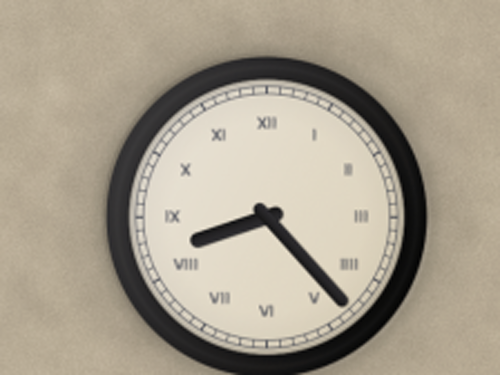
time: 8:23
